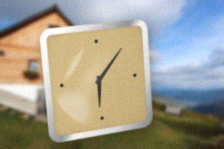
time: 6:07
